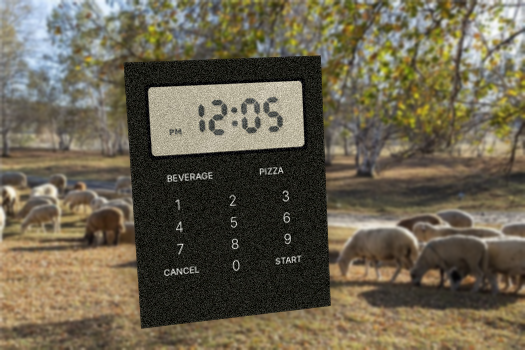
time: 12:05
